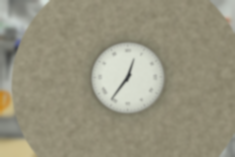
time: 12:36
